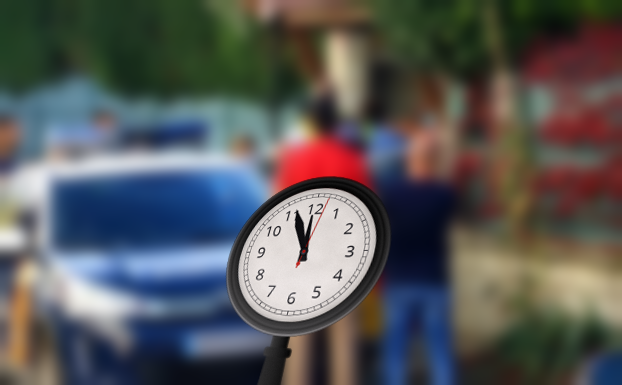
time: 11:56:02
